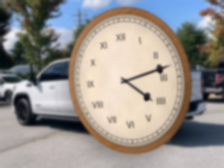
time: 4:13
